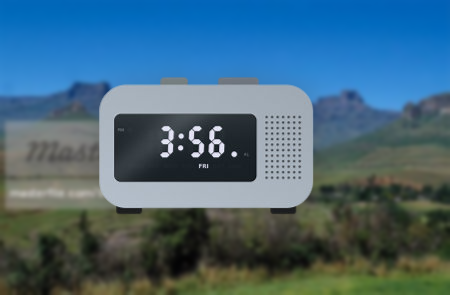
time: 3:56
